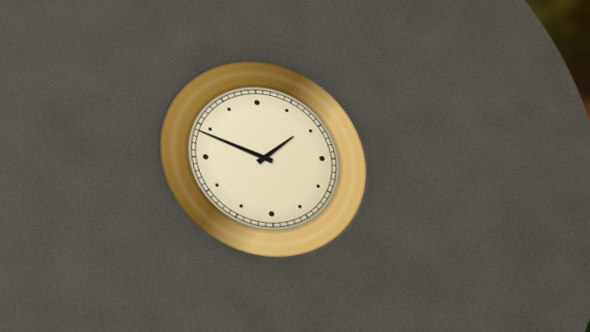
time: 1:49
